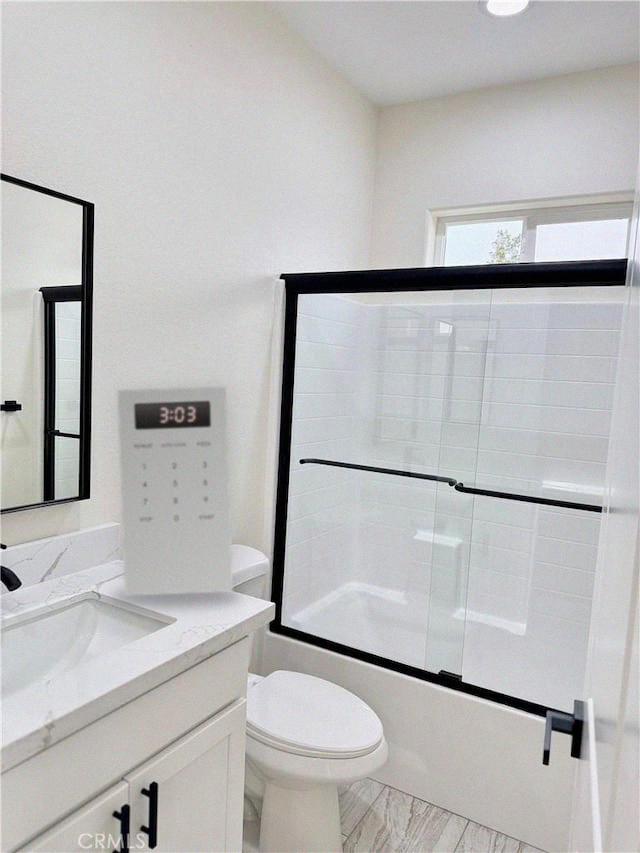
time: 3:03
